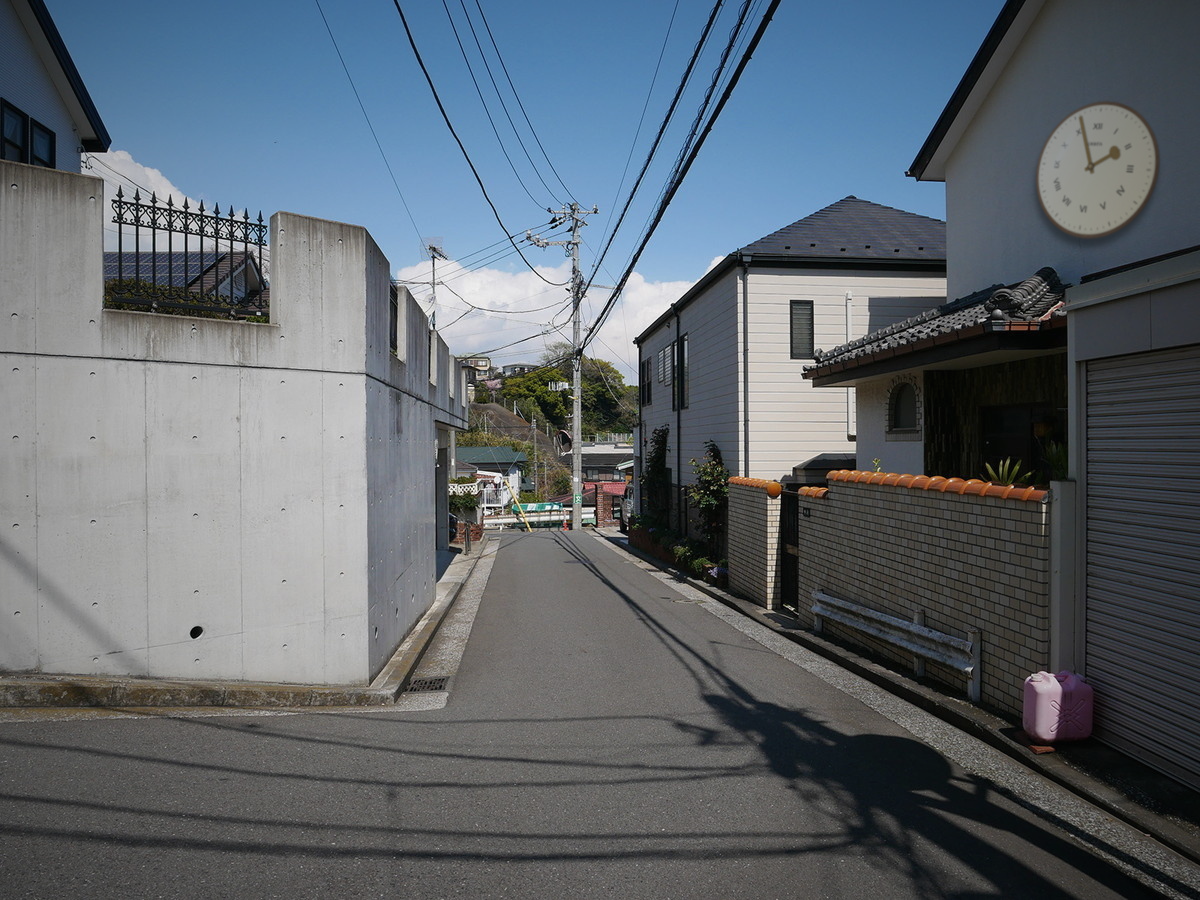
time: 1:56
